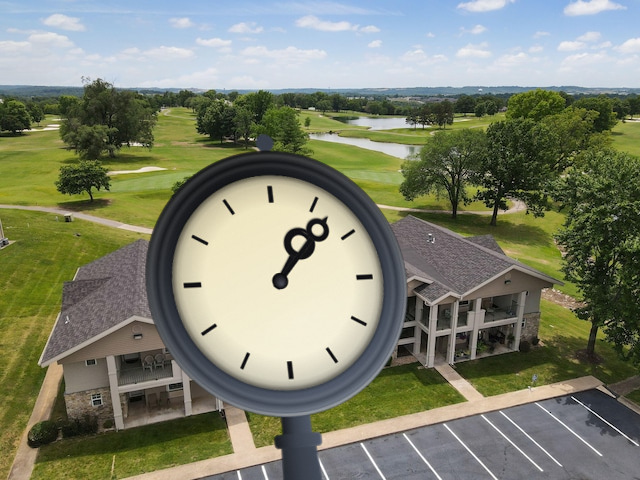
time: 1:07
